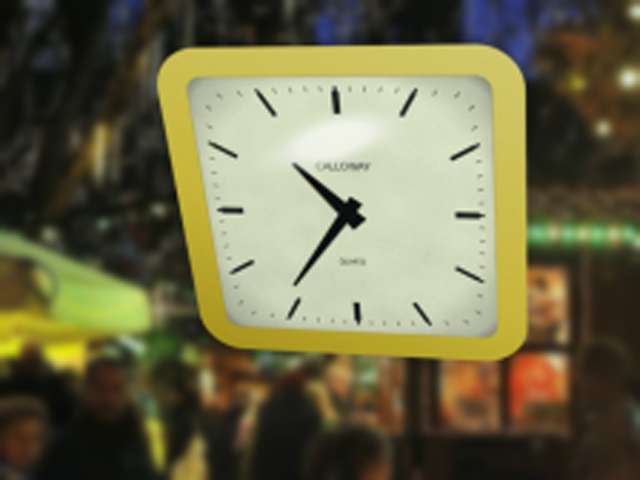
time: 10:36
